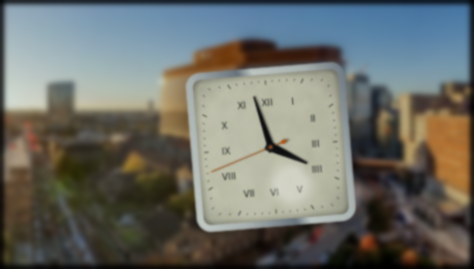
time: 3:57:42
